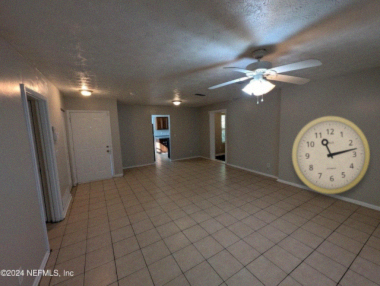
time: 11:13
